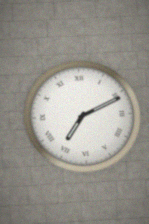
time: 7:11
